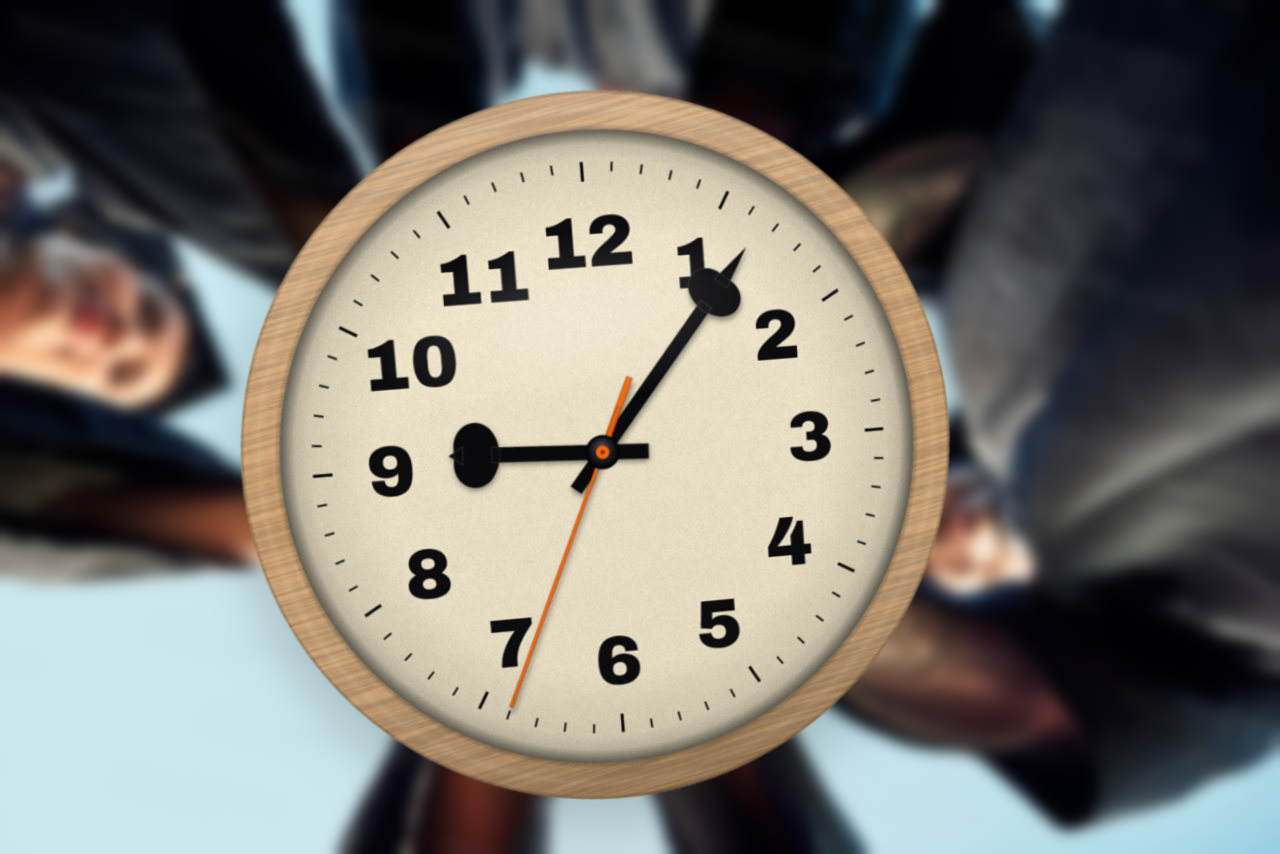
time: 9:06:34
